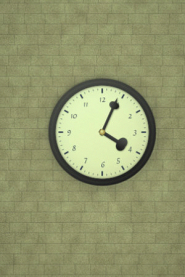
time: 4:04
